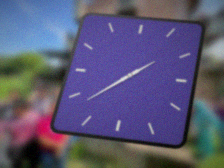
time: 1:38
